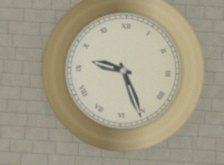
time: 9:26
